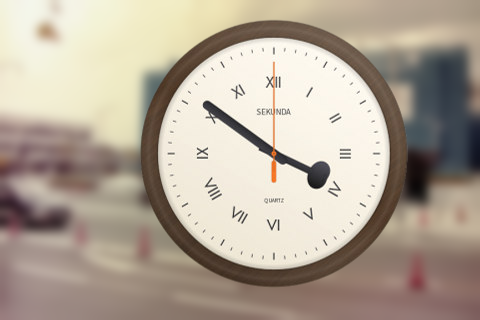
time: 3:51:00
